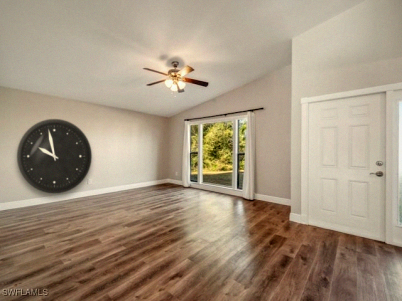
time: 9:58
